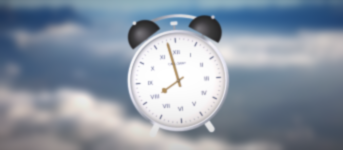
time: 7:58
